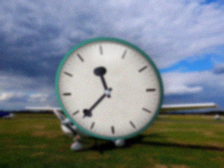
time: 11:38
